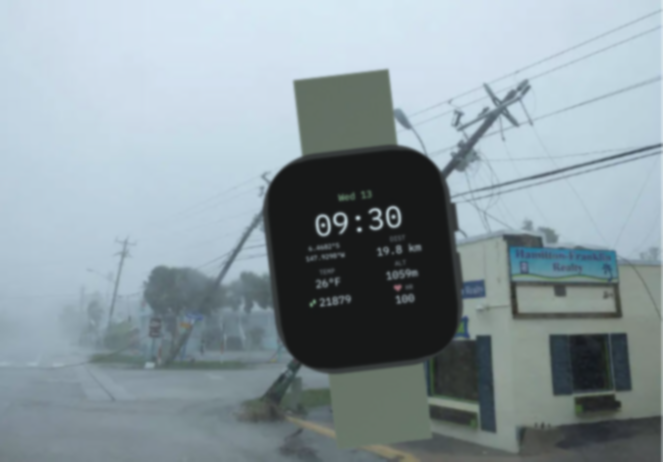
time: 9:30
